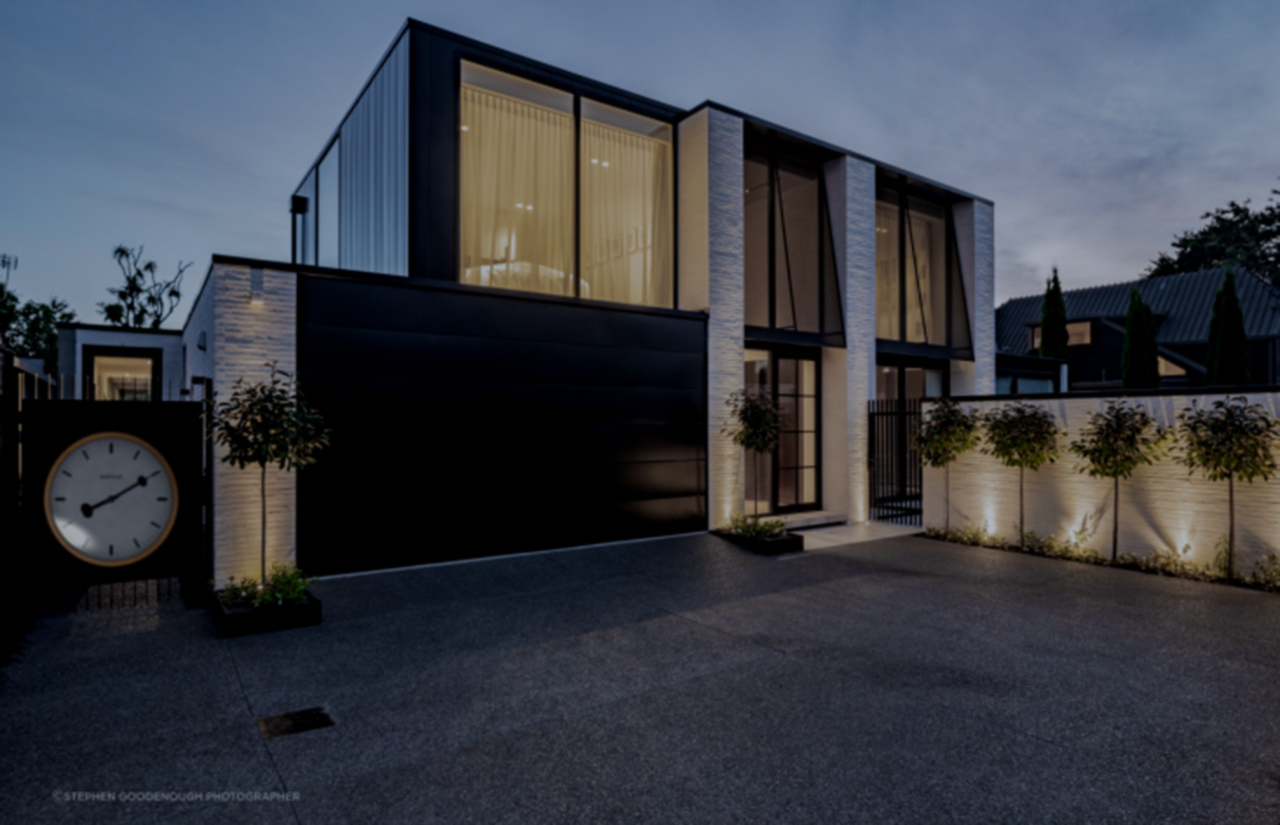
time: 8:10
